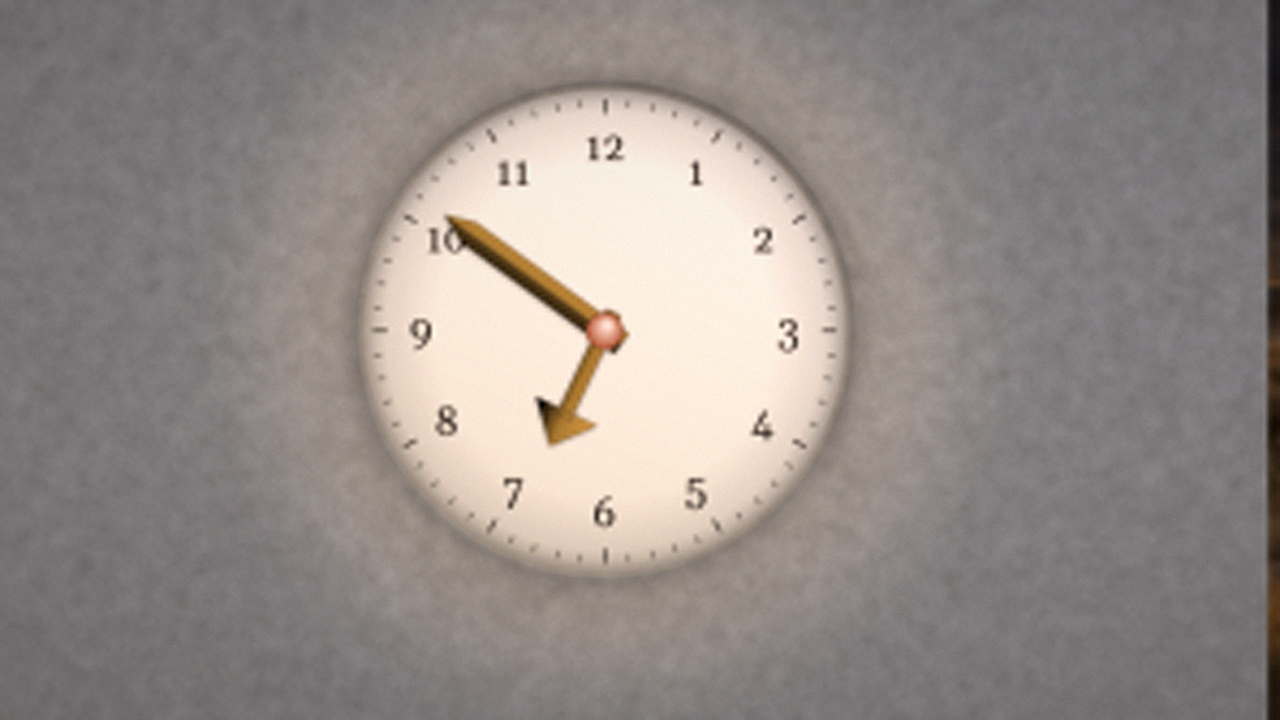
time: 6:51
